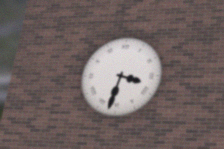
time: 3:32
